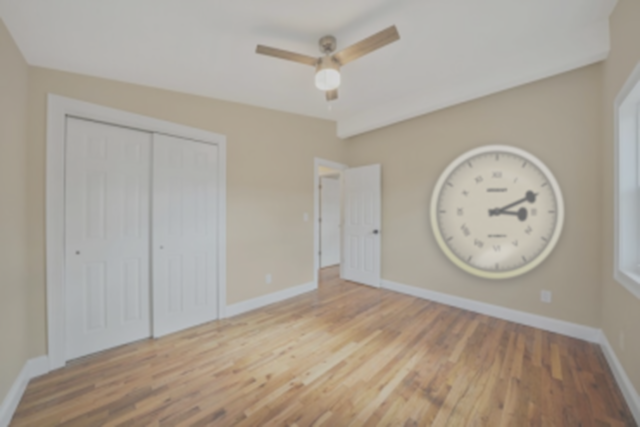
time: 3:11
